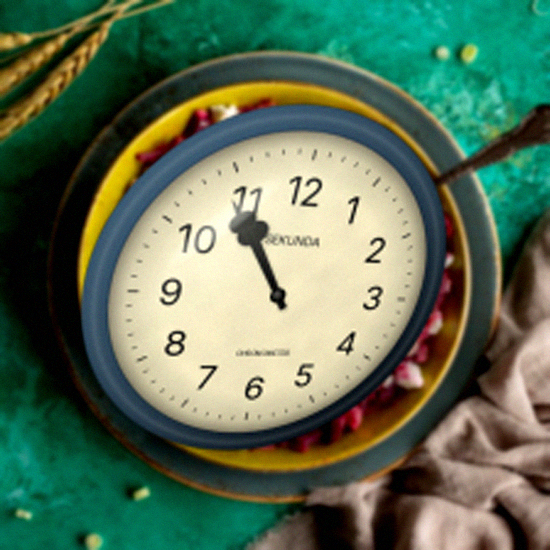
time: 10:54
